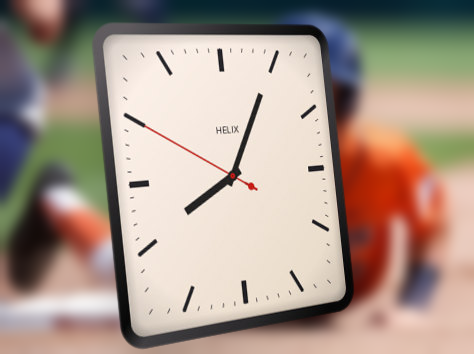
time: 8:04:50
